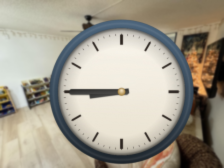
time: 8:45
